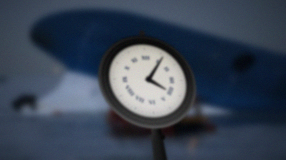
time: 4:06
